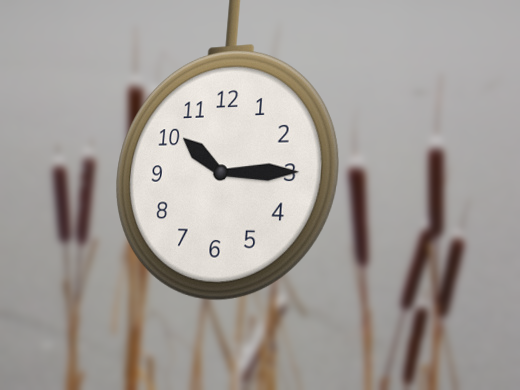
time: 10:15
